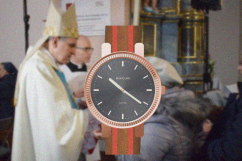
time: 10:21
